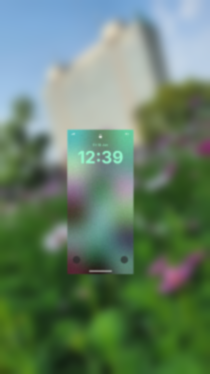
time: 12:39
